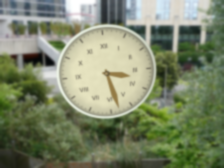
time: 3:28
